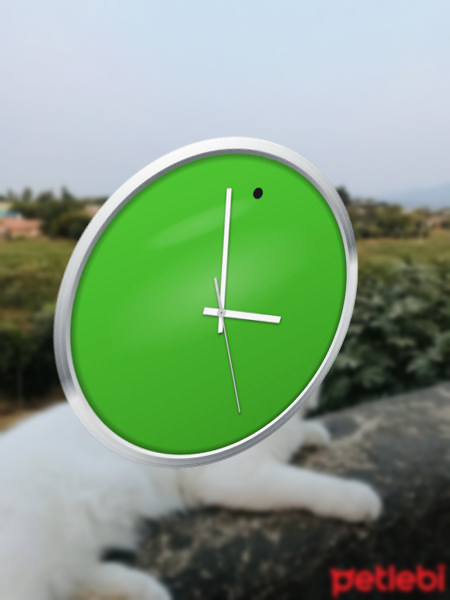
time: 2:57:25
